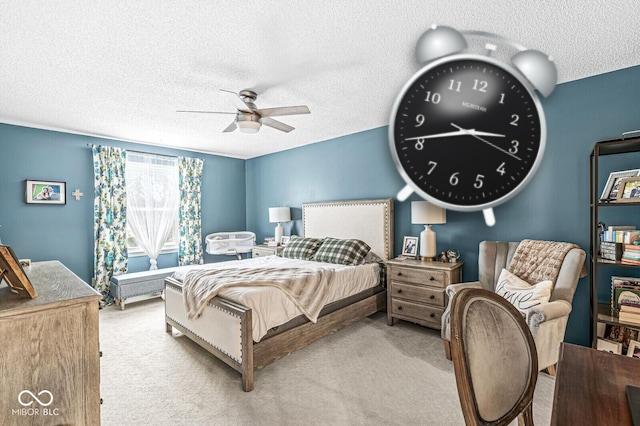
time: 2:41:17
